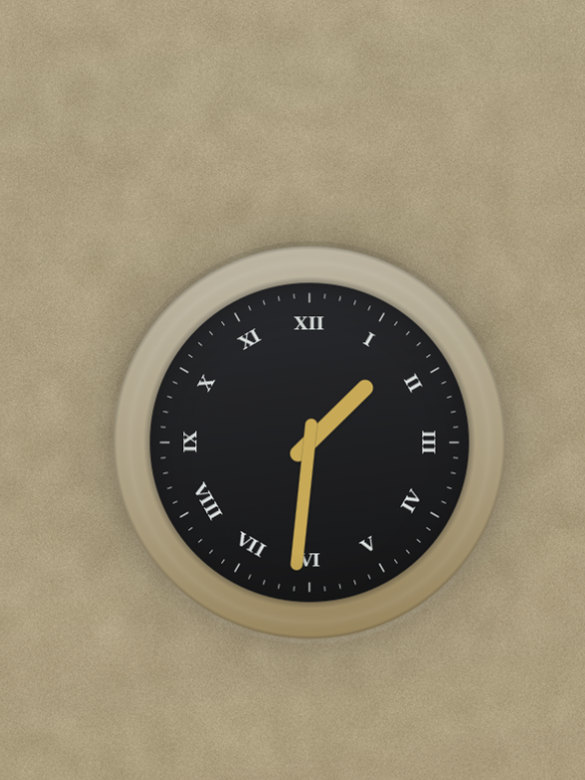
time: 1:31
